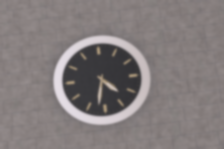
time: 4:32
